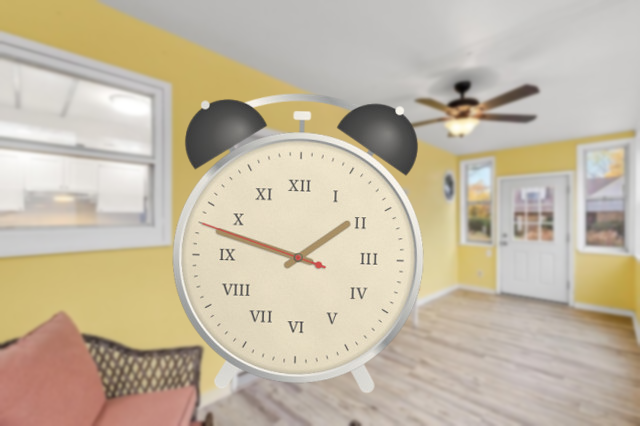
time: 1:47:48
